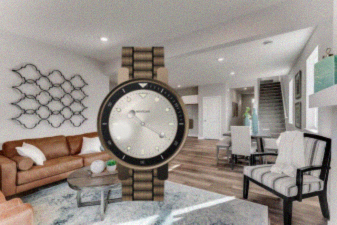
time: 10:20
